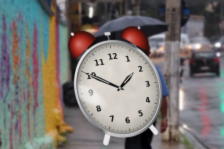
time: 1:50
